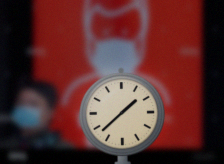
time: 1:38
